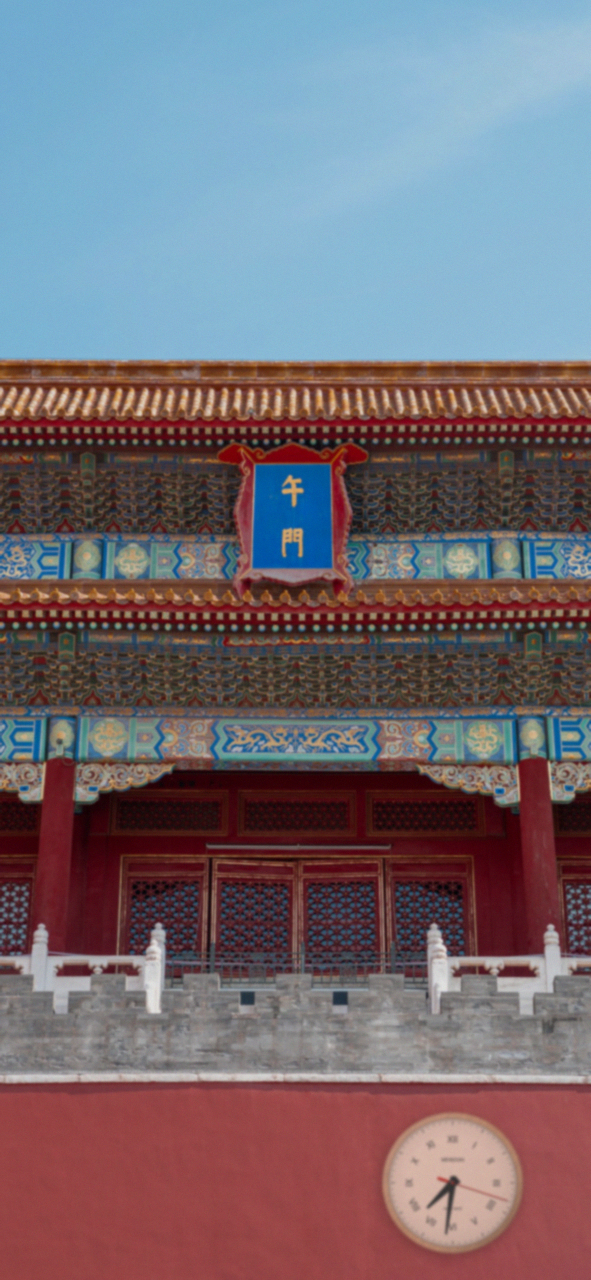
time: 7:31:18
